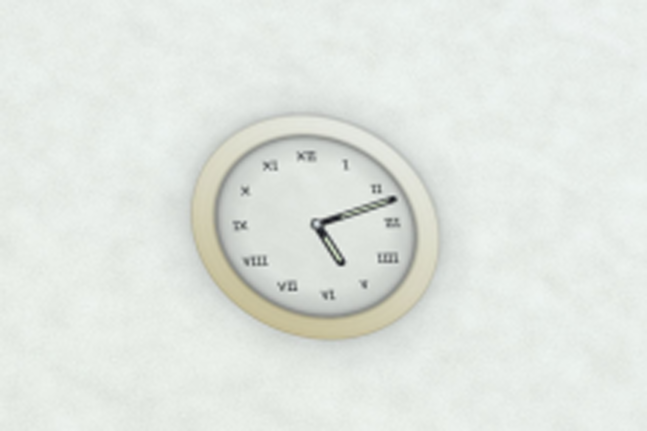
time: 5:12
